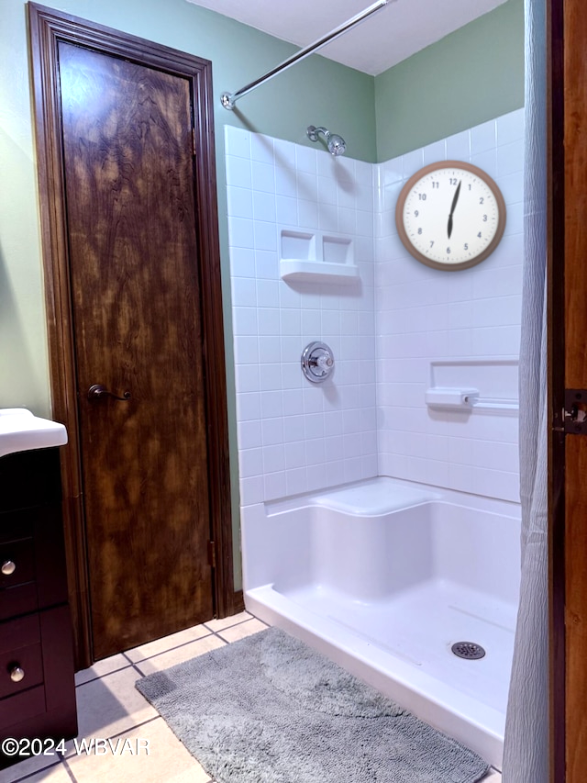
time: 6:02
